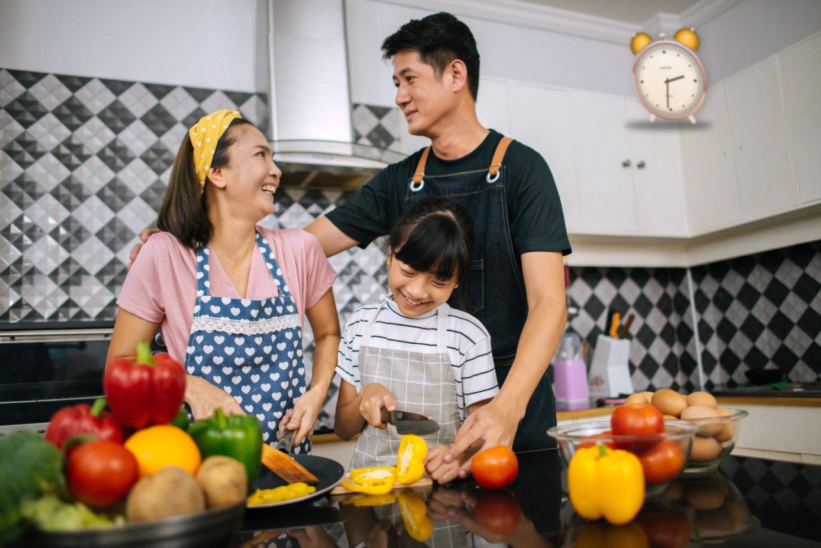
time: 2:31
